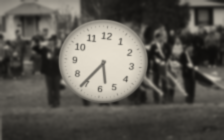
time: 5:36
